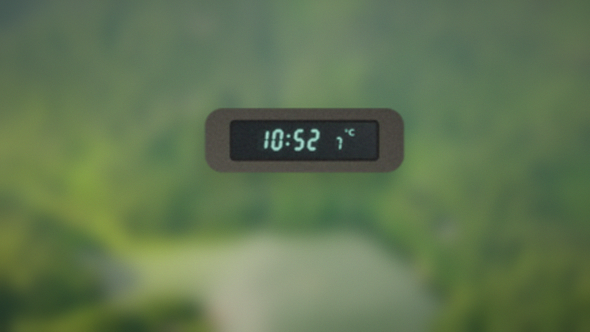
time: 10:52
